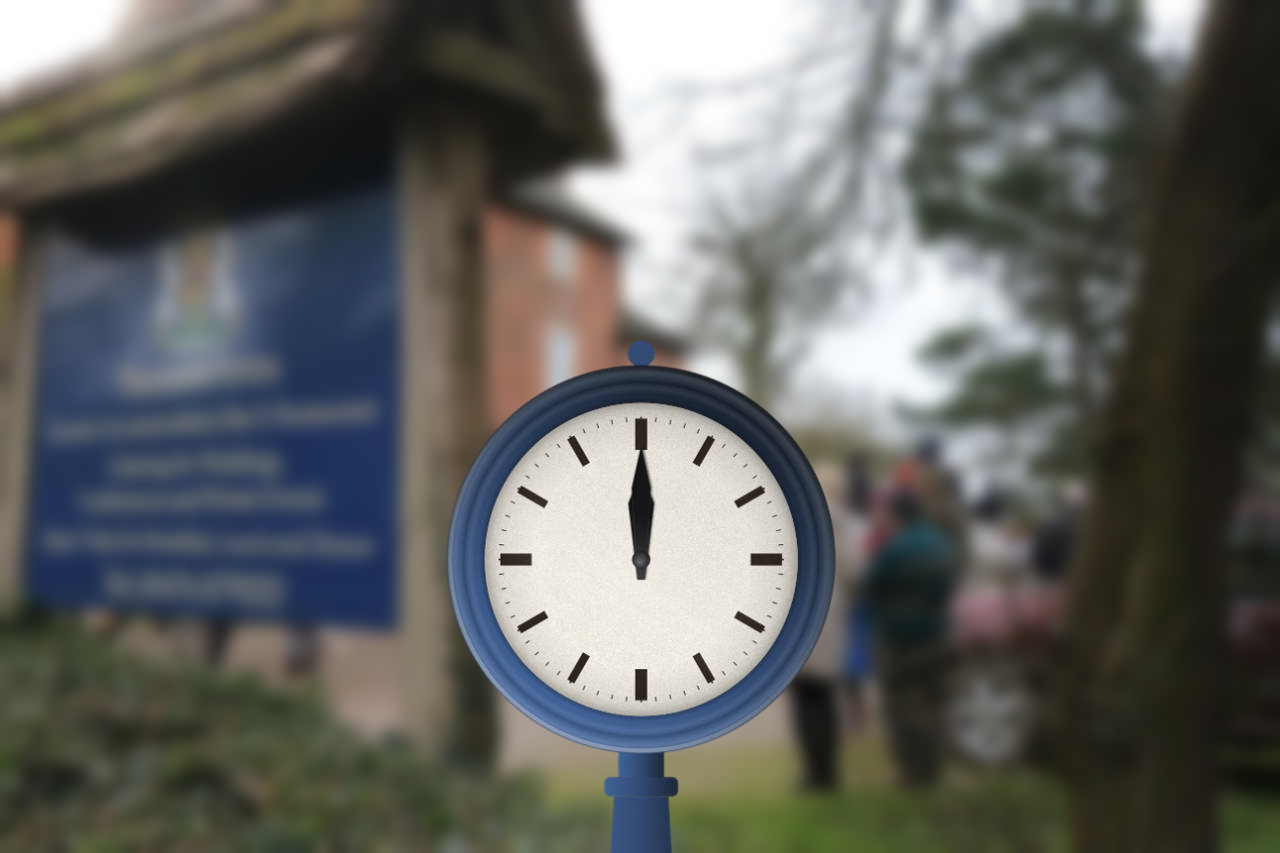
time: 12:00
